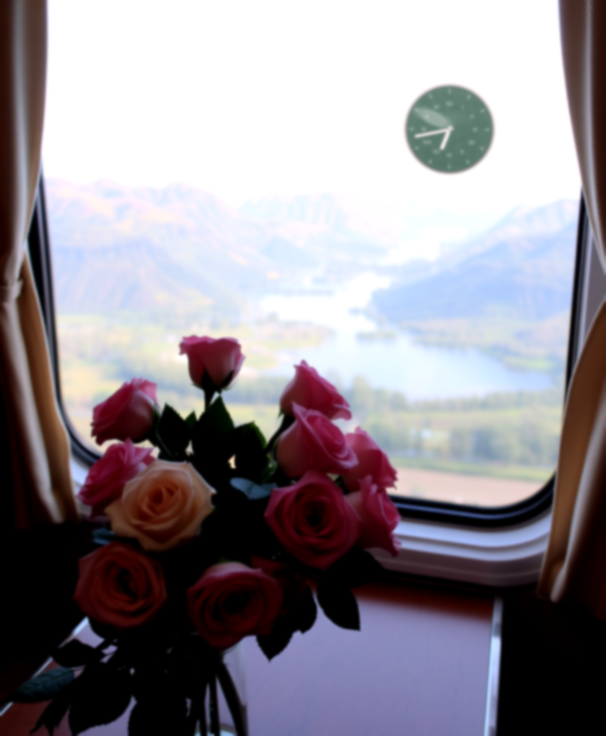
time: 6:43
